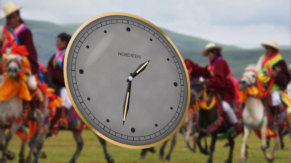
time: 1:32
